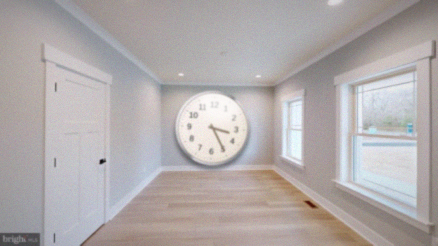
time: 3:25
